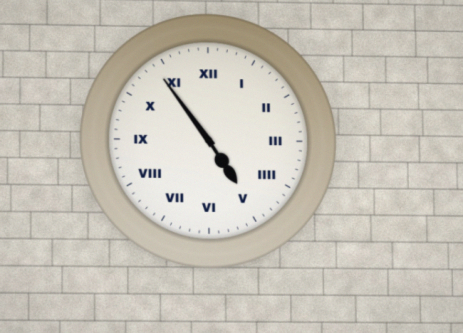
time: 4:54
